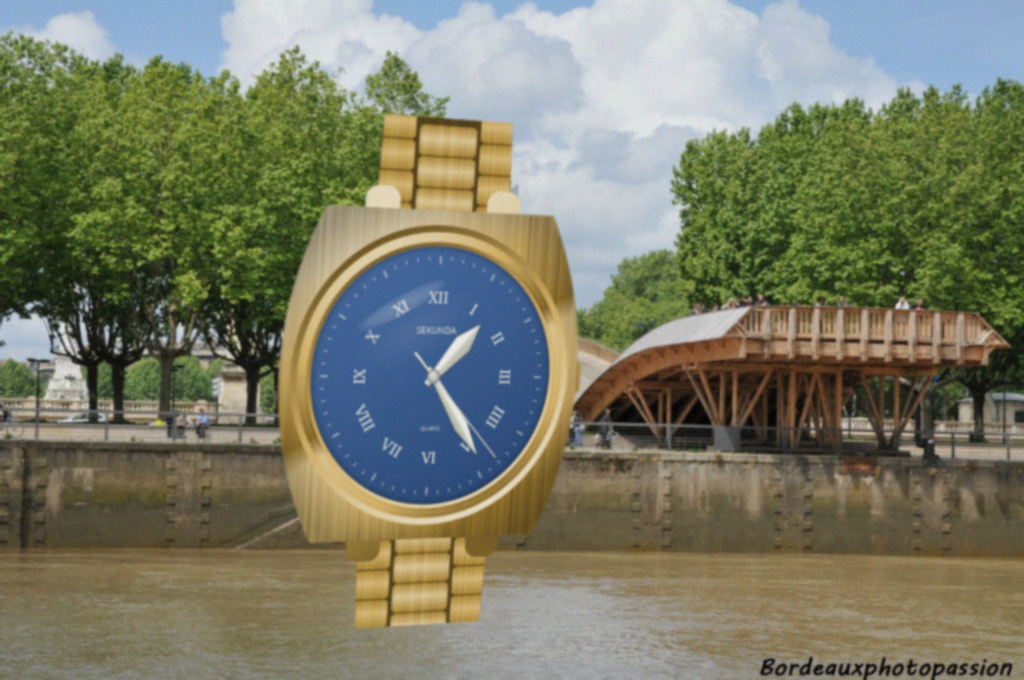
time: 1:24:23
